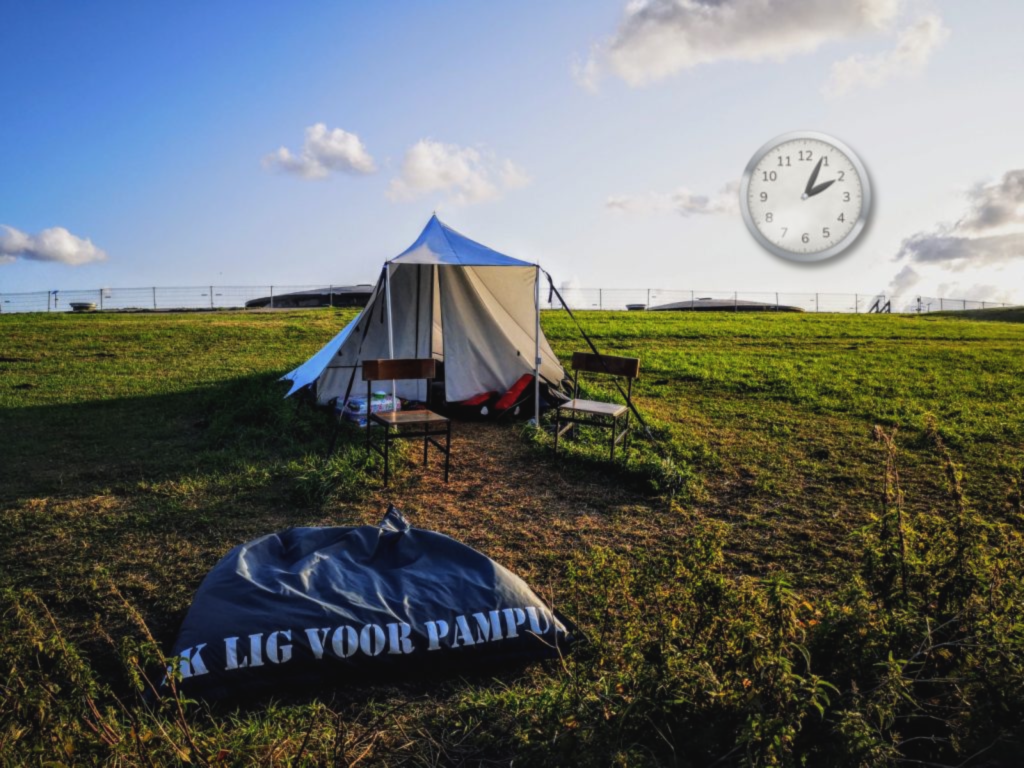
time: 2:04
